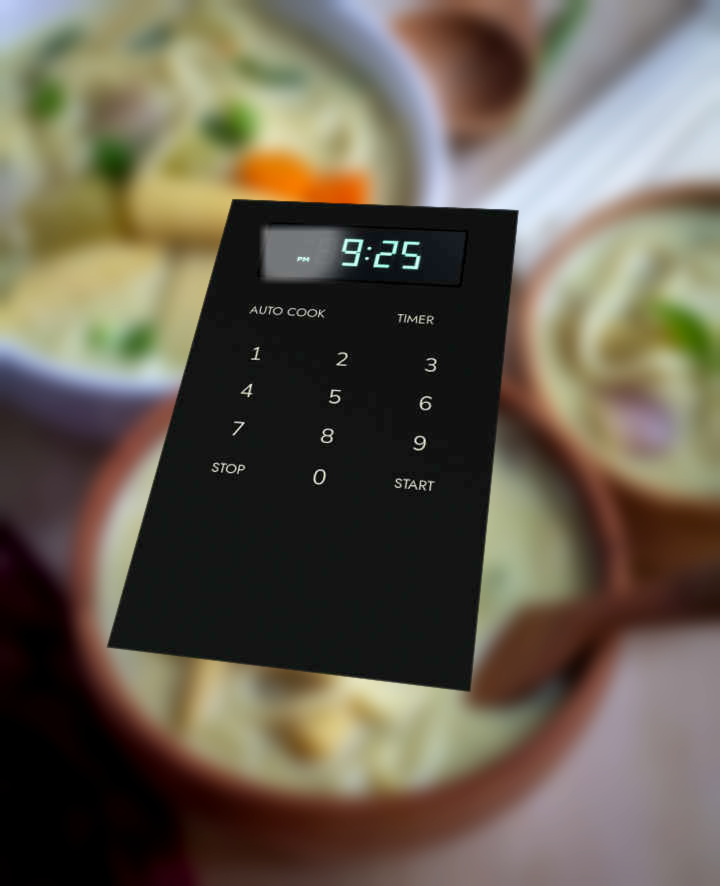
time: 9:25
